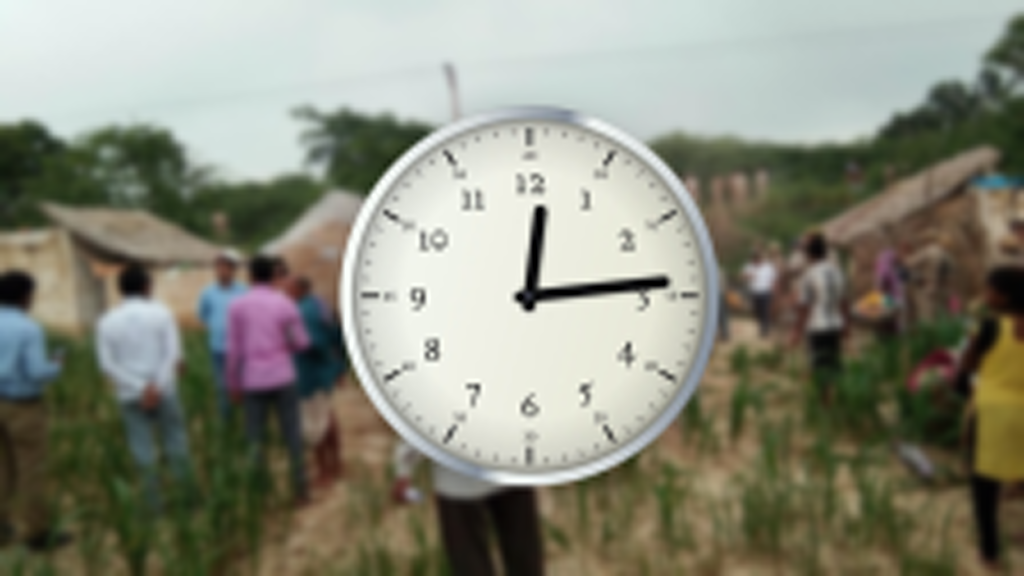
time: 12:14
